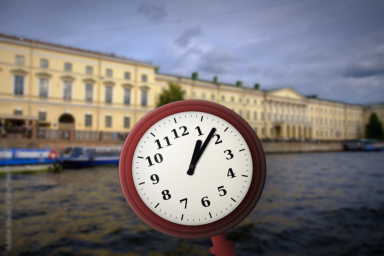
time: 1:08
